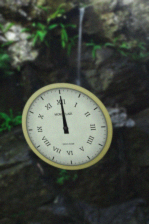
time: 12:00
